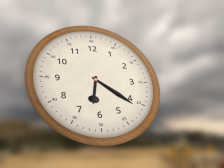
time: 6:21
